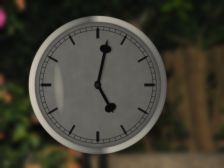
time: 5:02
